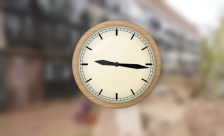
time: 9:16
